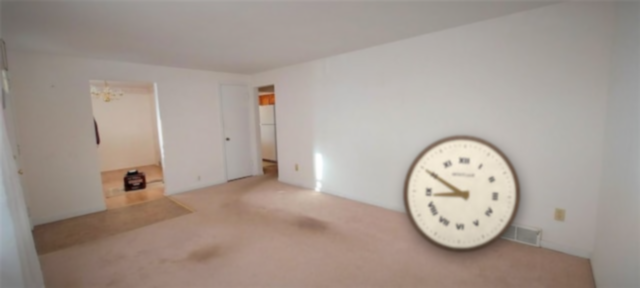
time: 8:50
